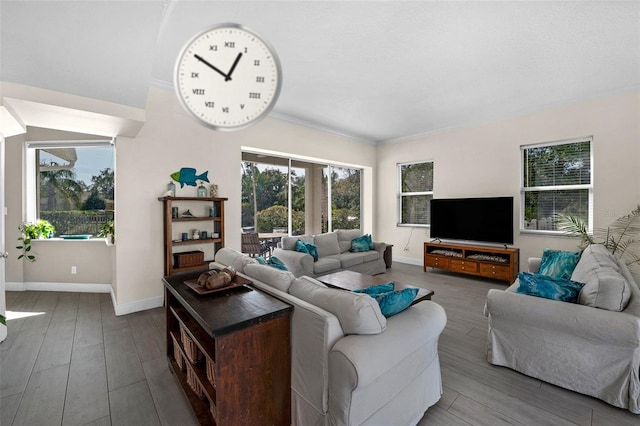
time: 12:50
